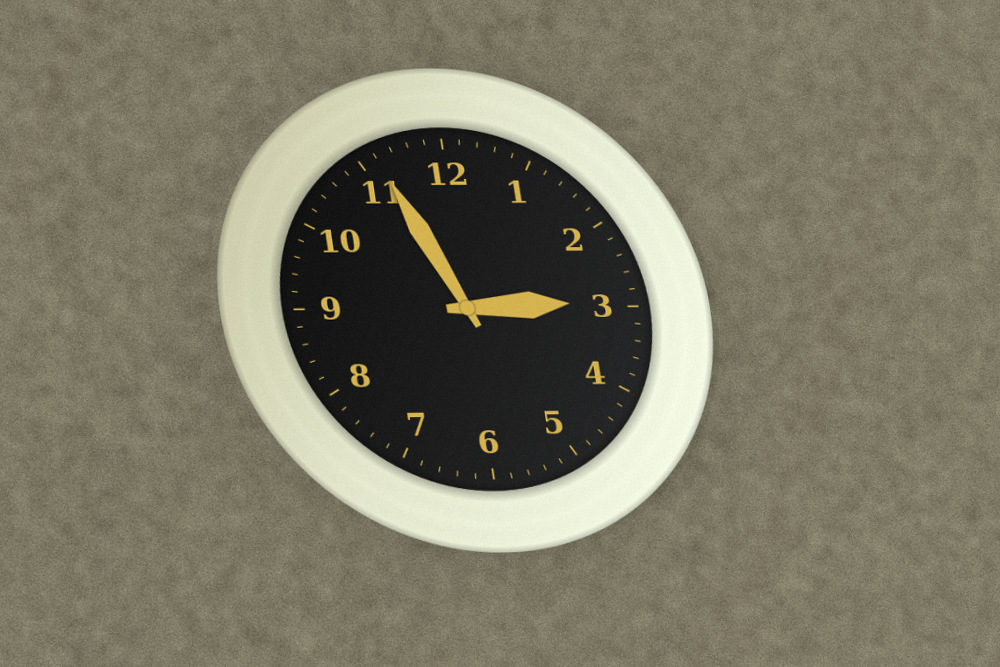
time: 2:56
